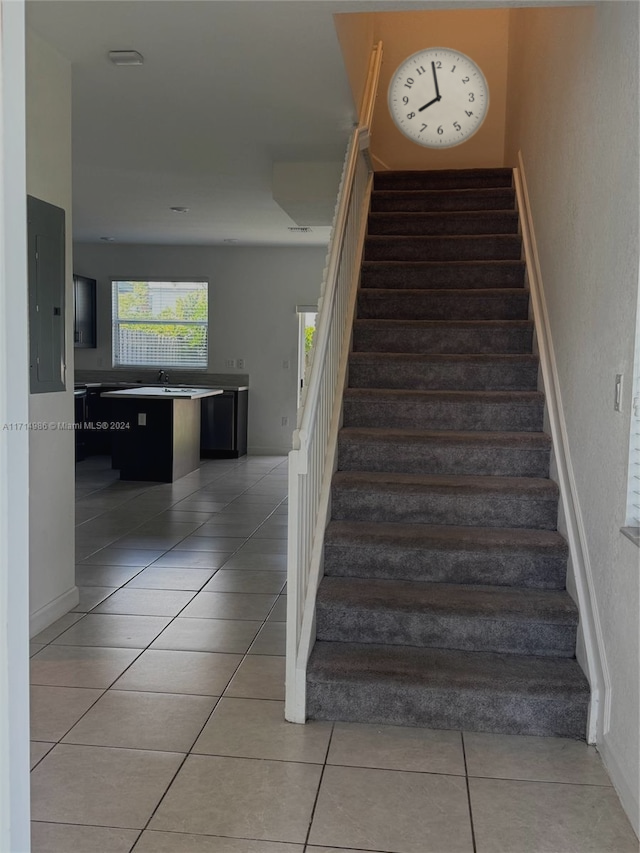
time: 7:59
